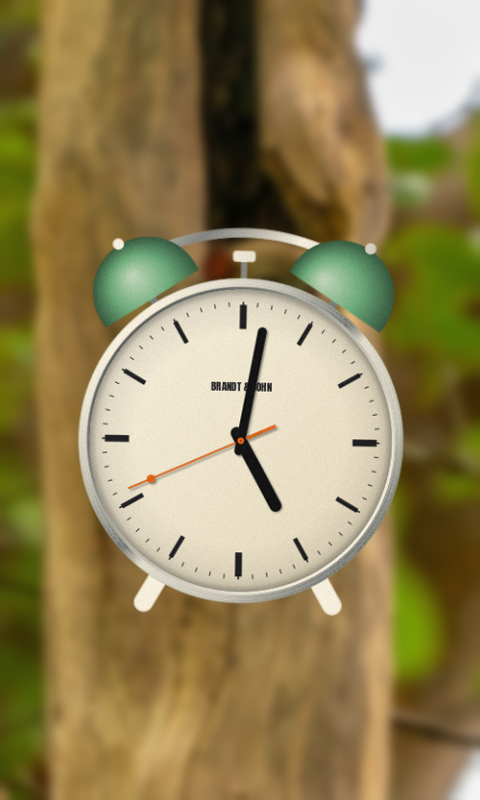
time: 5:01:41
